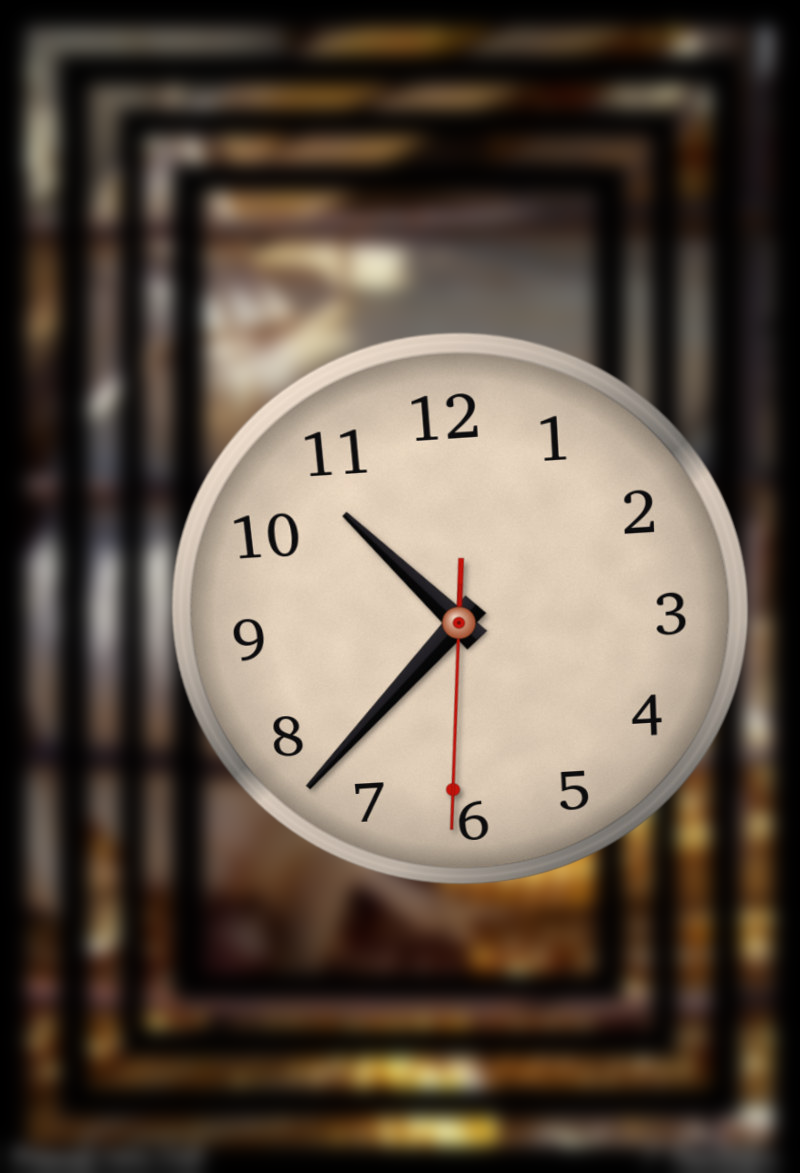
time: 10:37:31
